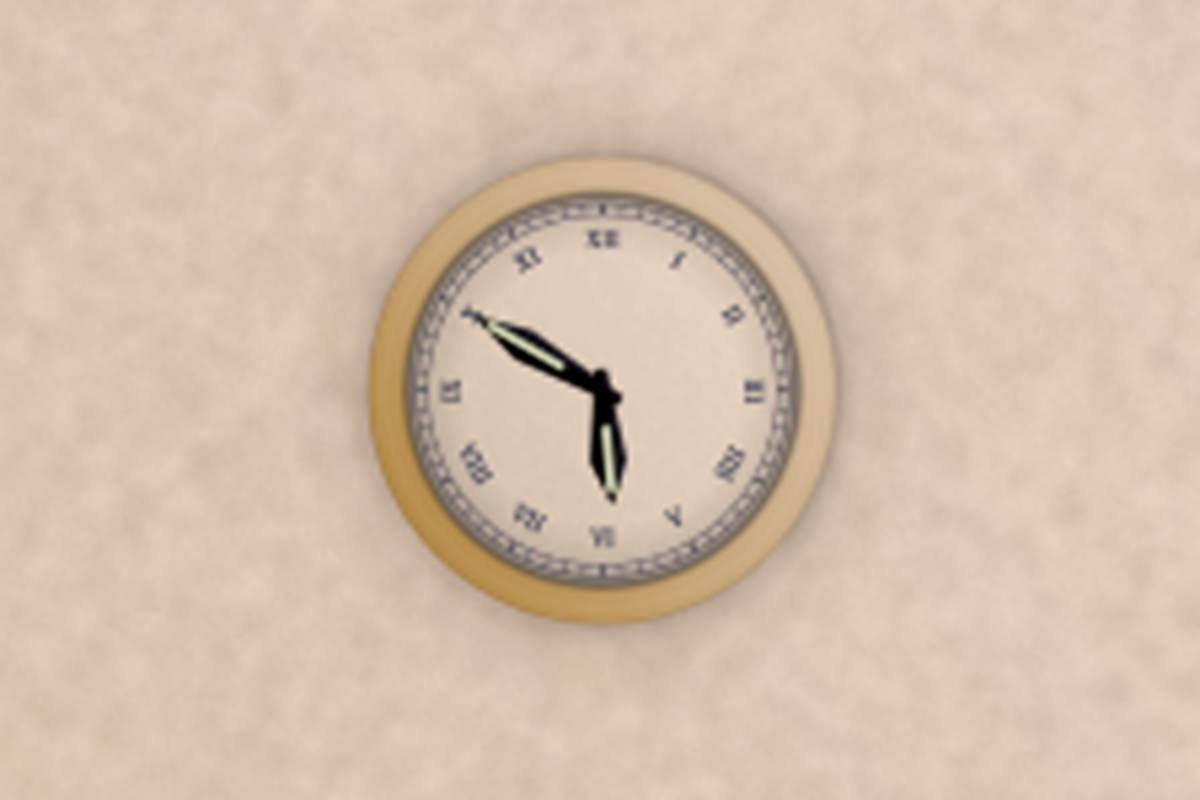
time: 5:50
